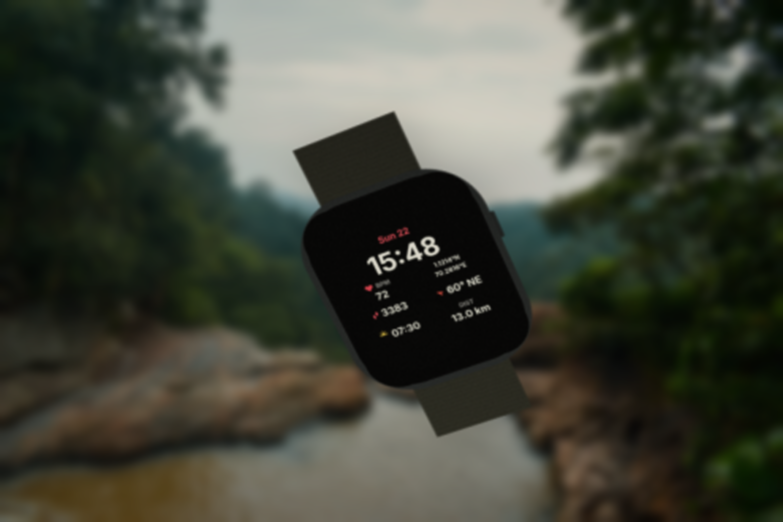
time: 15:48
